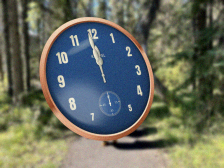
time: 11:59
